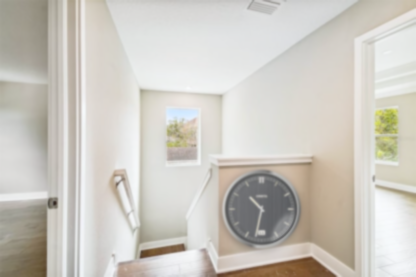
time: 10:32
